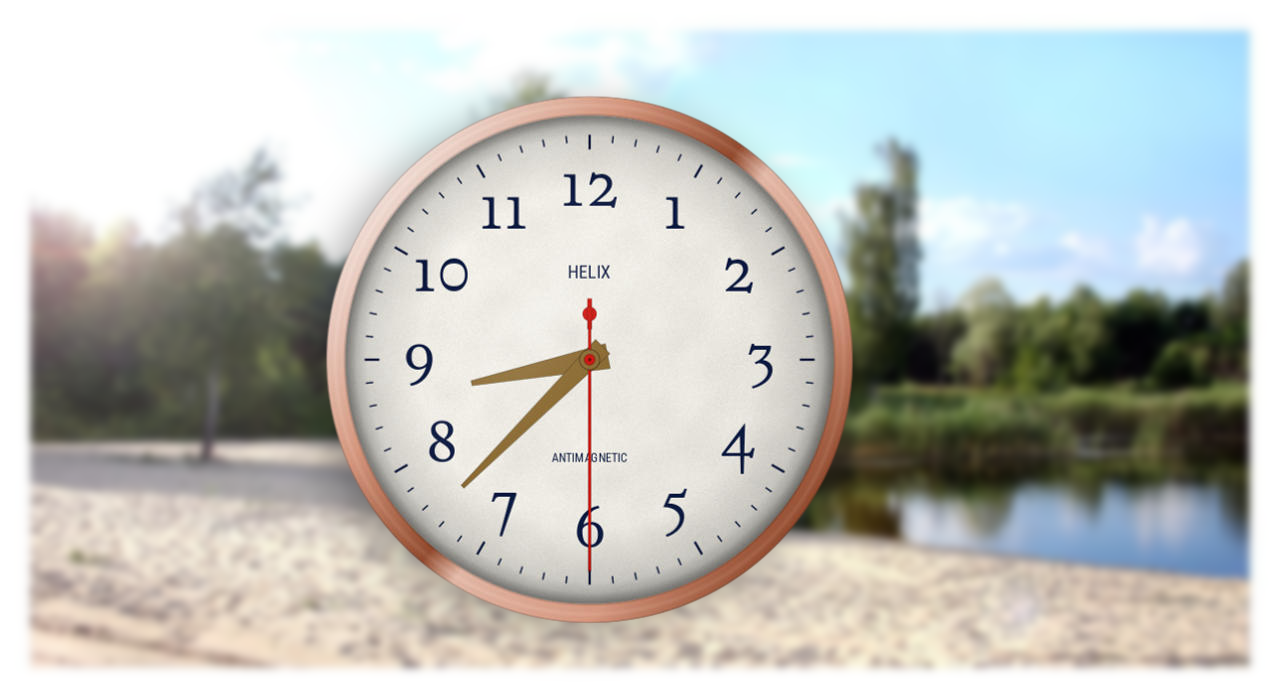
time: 8:37:30
